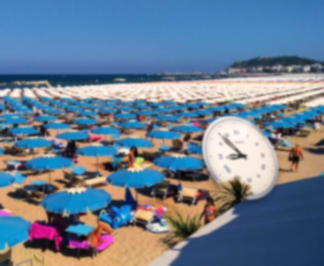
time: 8:53
